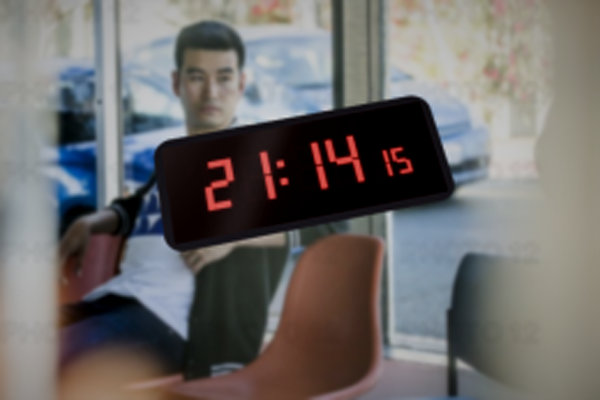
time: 21:14:15
